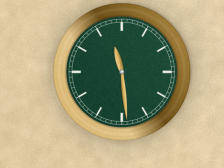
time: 11:29
